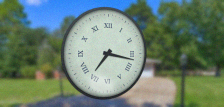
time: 7:17
